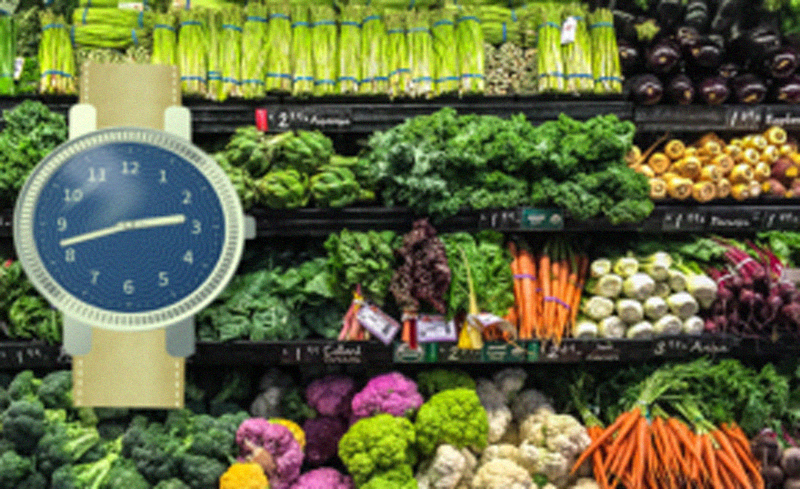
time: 2:42
